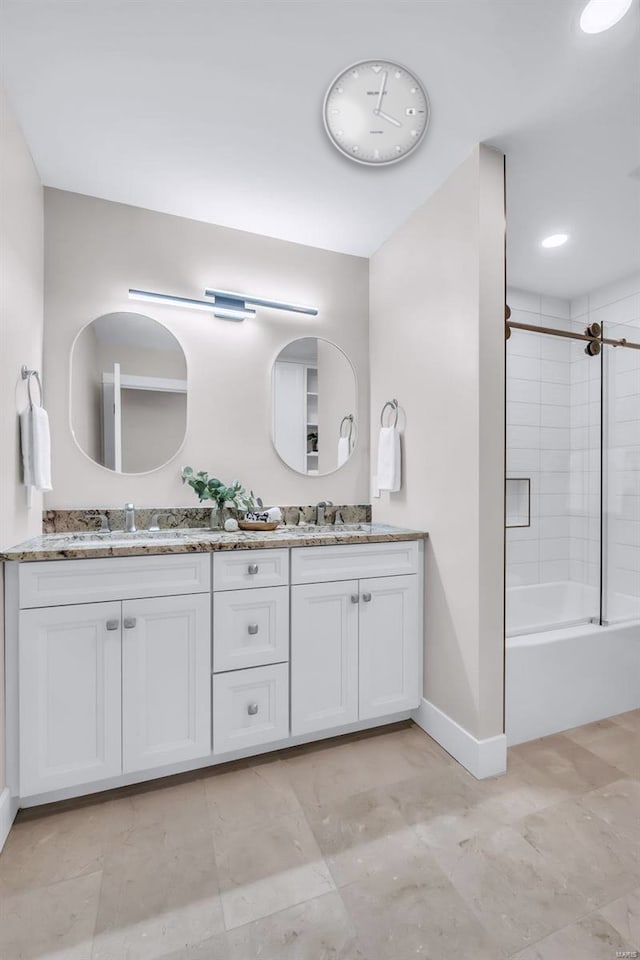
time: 4:02
